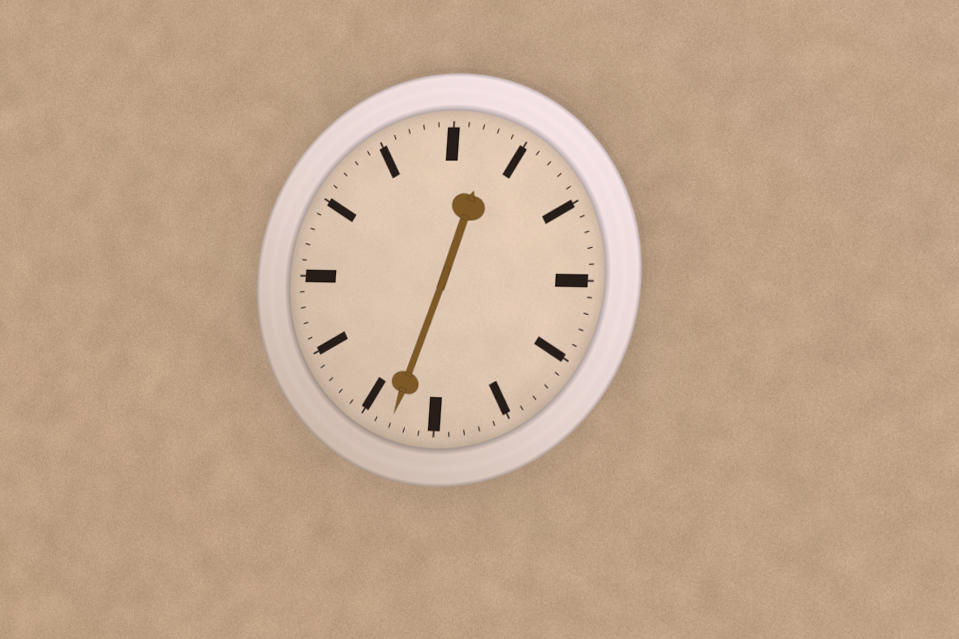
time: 12:33
